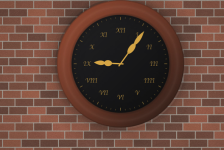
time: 9:06
